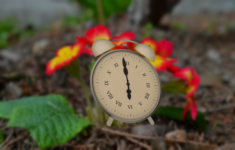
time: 5:59
